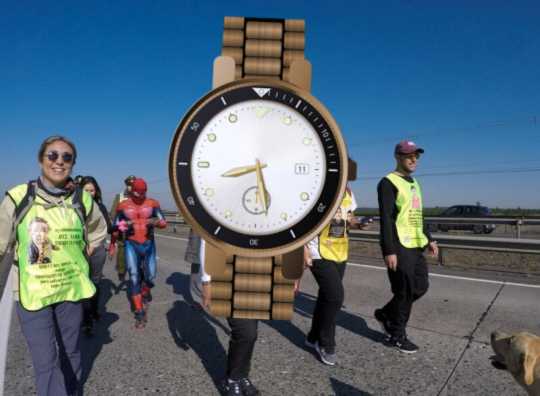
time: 8:28
